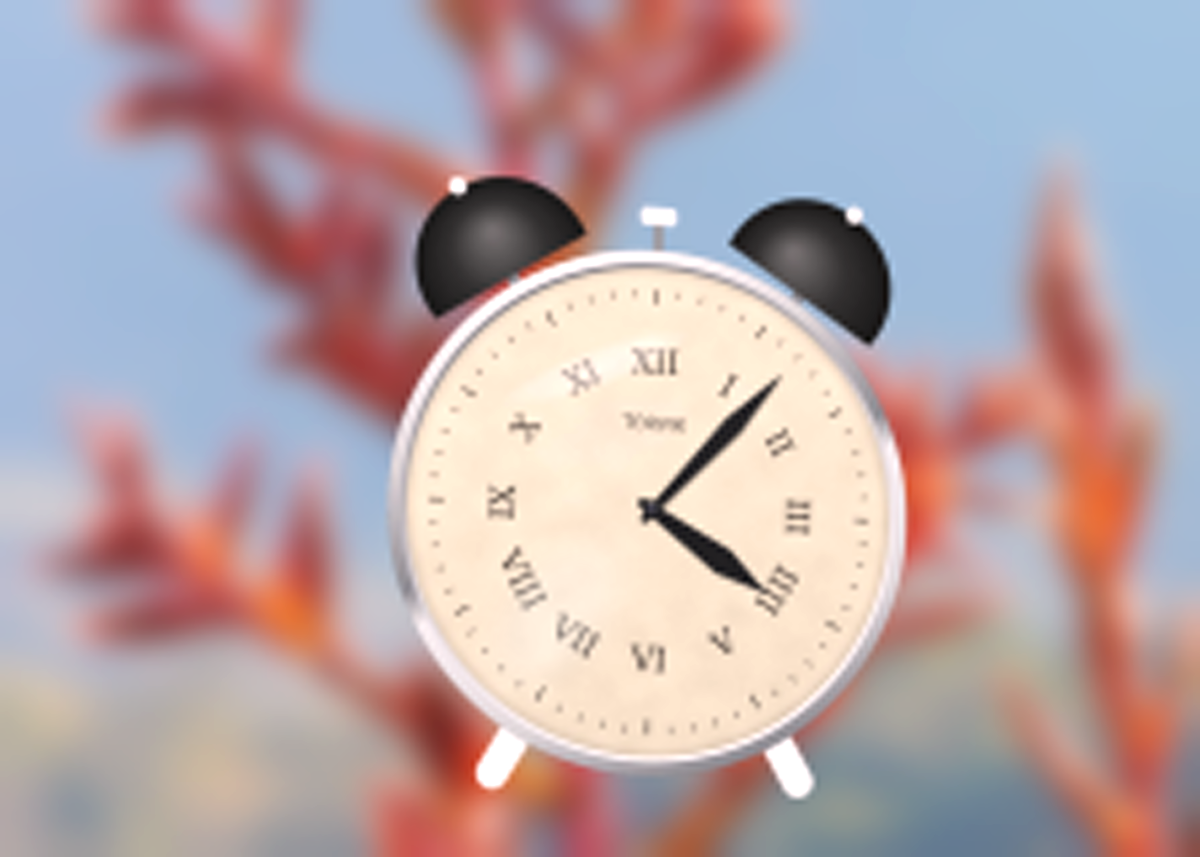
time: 4:07
